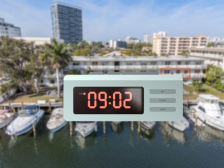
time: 9:02
